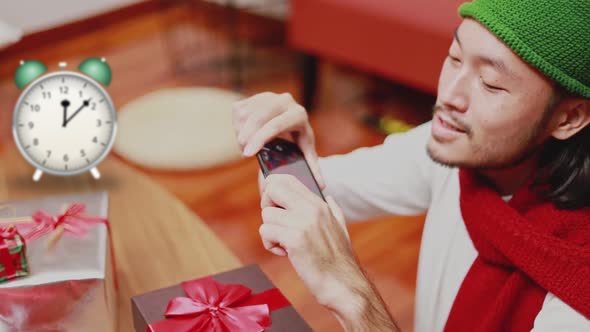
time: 12:08
